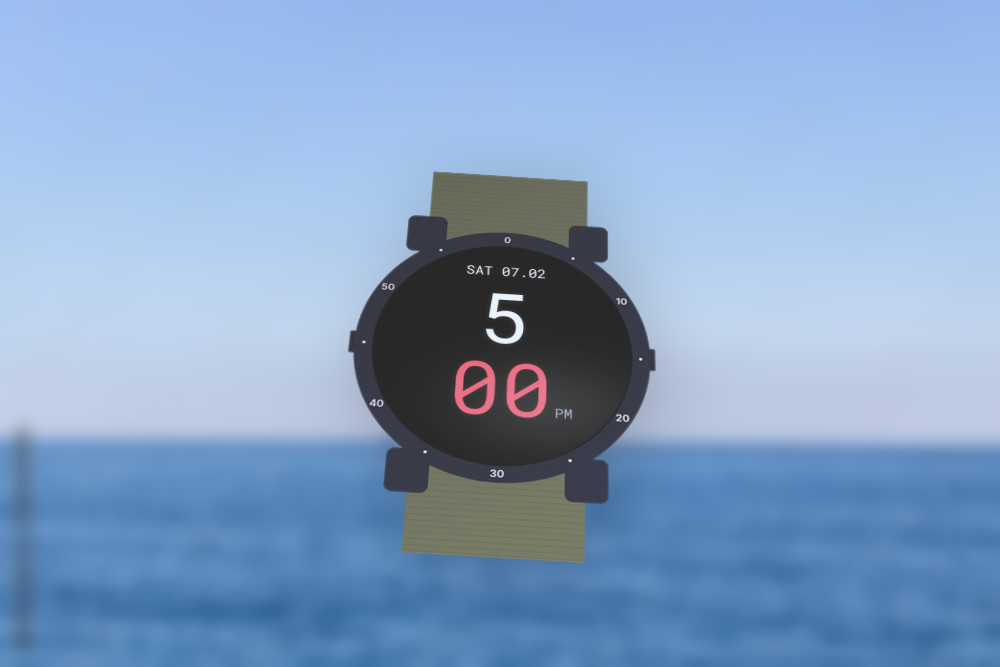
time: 5:00
